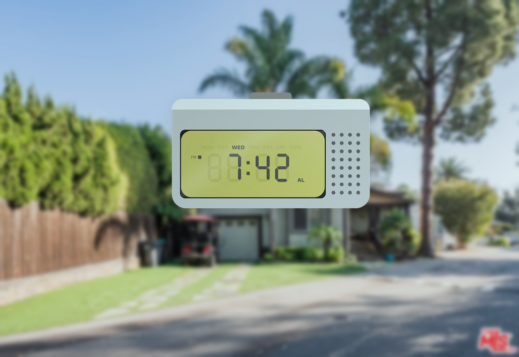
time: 7:42
